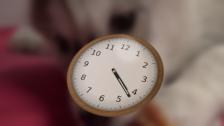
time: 4:22
